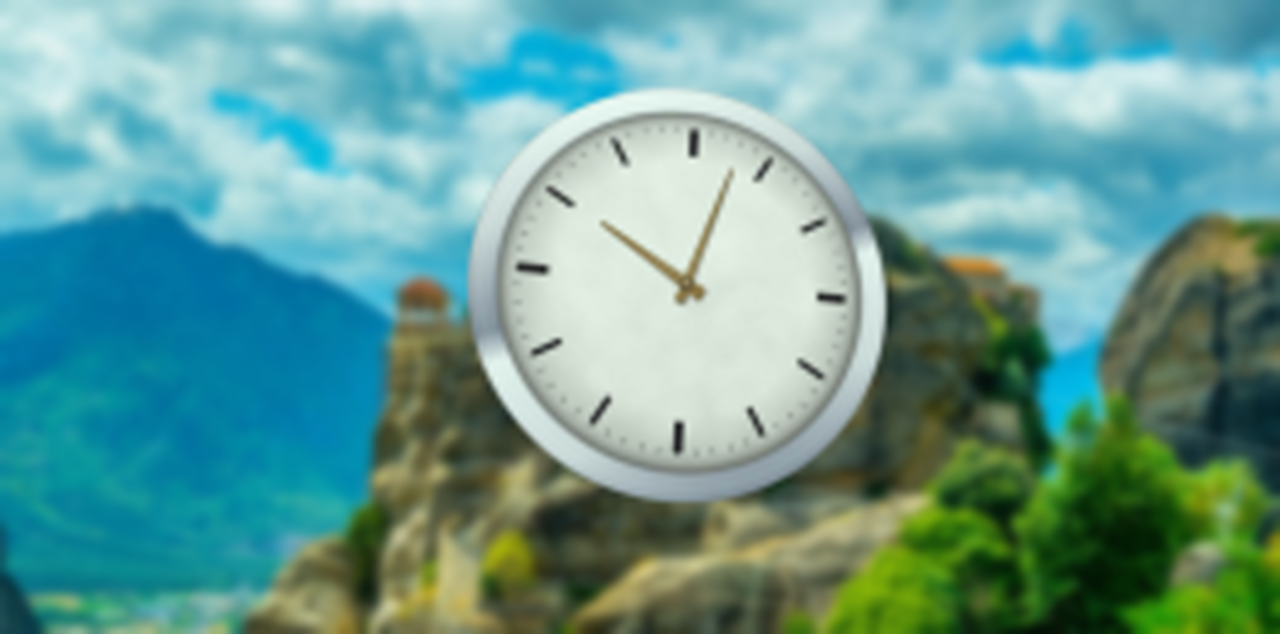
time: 10:03
